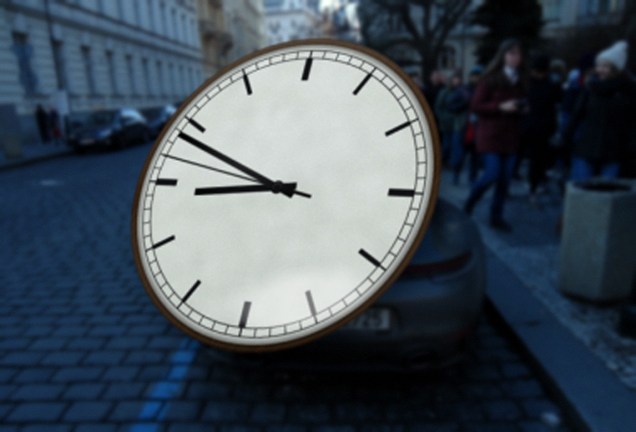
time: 8:48:47
